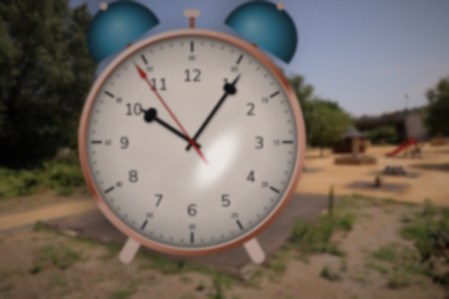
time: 10:05:54
